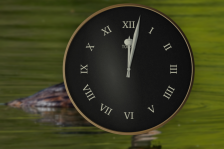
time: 12:02
